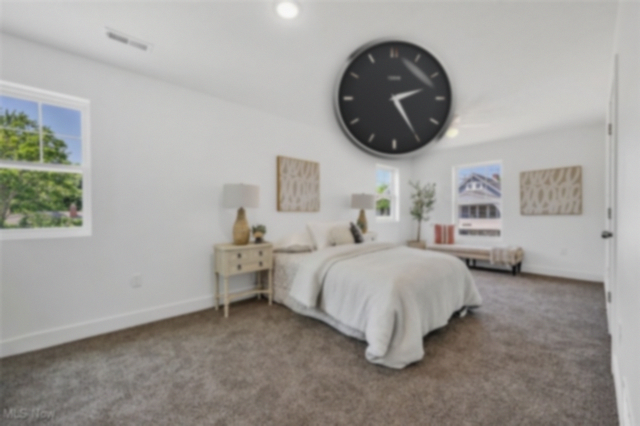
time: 2:25
